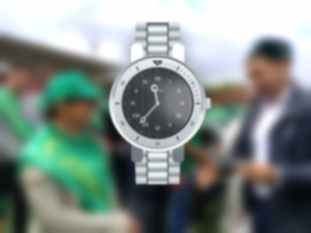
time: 11:37
